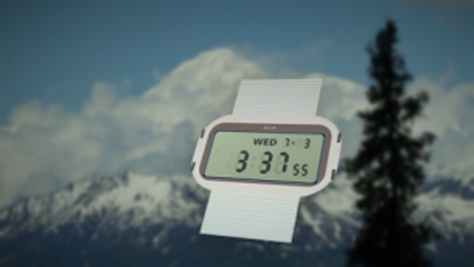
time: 3:37:55
